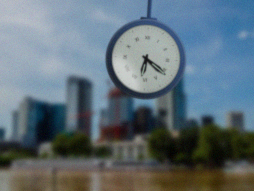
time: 6:21
